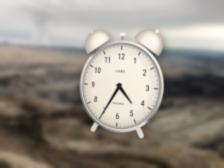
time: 4:35
